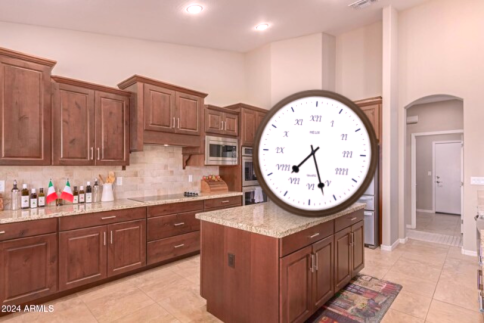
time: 7:27
